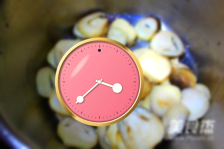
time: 3:38
